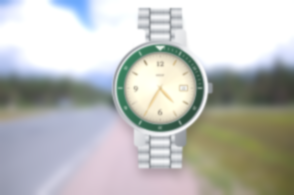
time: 4:35
